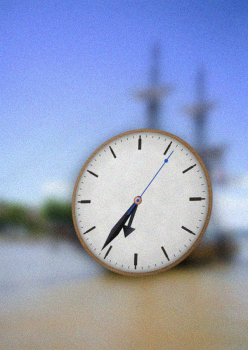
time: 6:36:06
